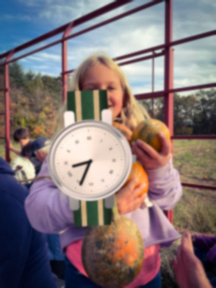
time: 8:34
